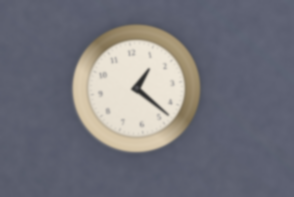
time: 1:23
